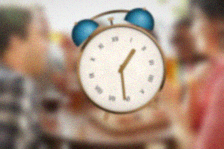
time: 1:31
